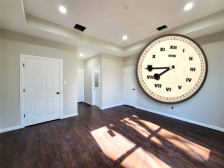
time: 7:44
